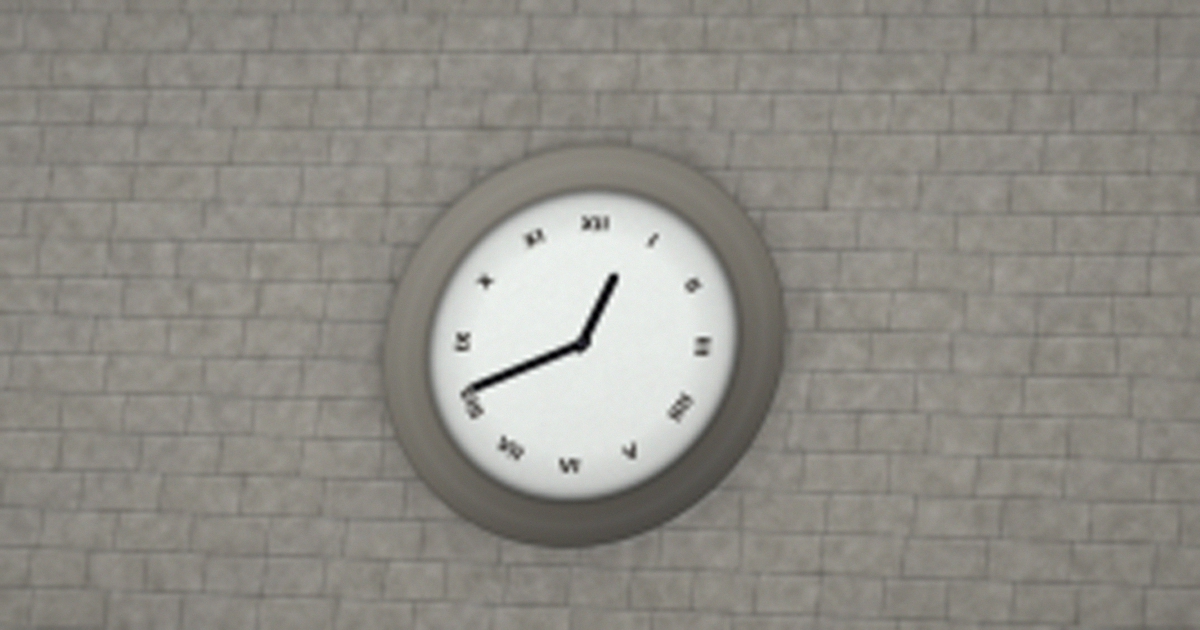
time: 12:41
